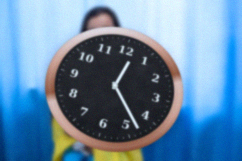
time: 12:23
